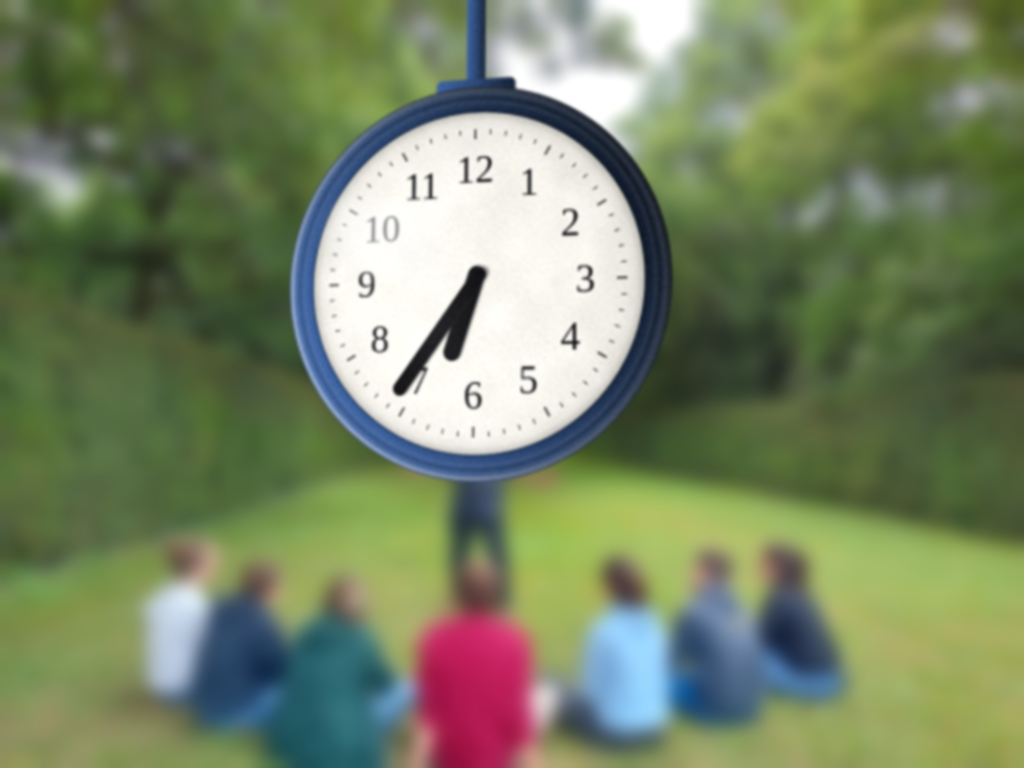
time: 6:36
